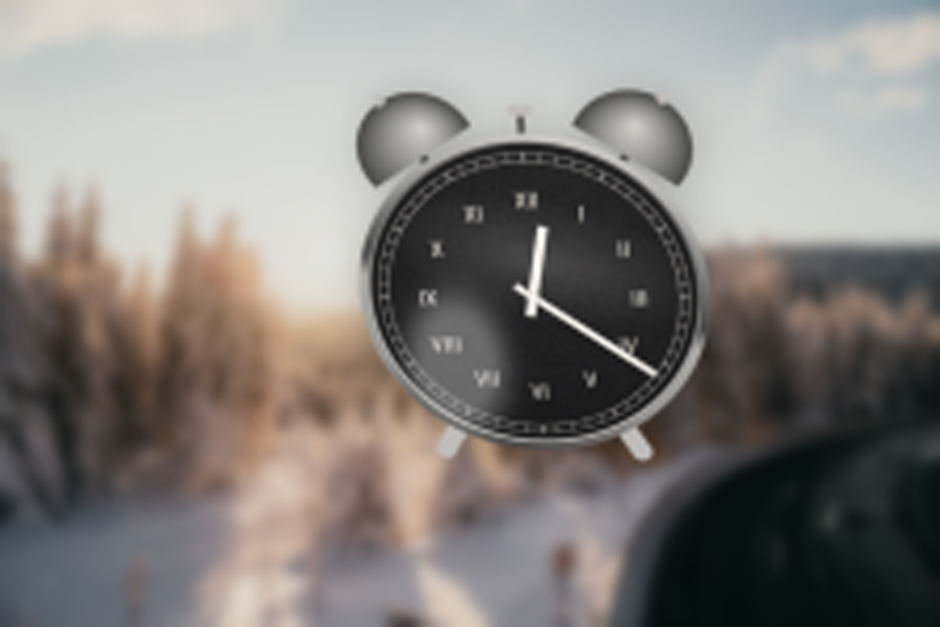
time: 12:21
